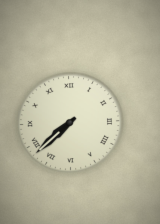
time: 7:38
